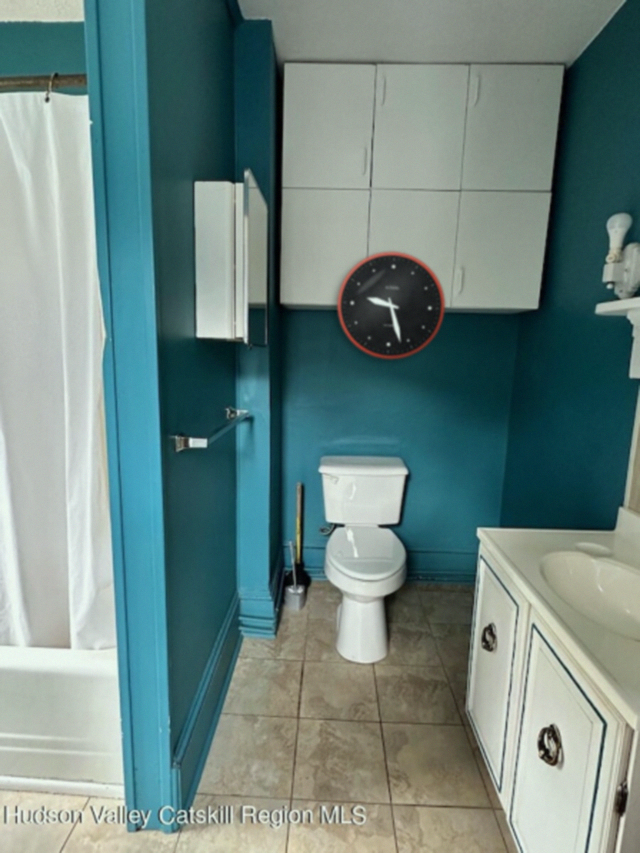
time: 9:27
